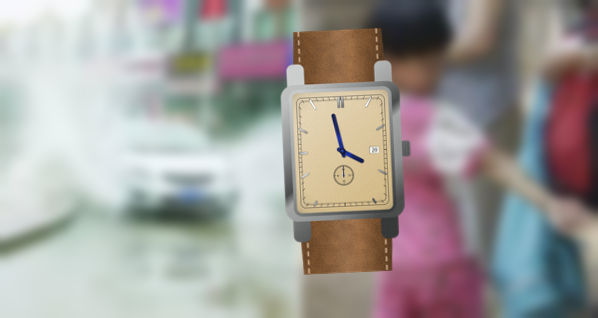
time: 3:58
